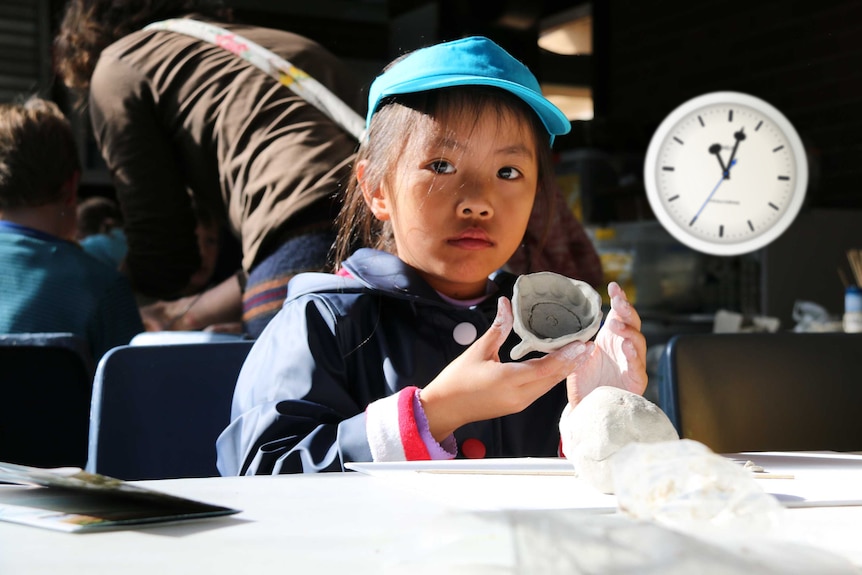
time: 11:02:35
